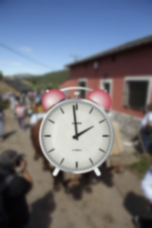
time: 1:59
